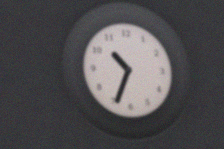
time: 10:34
